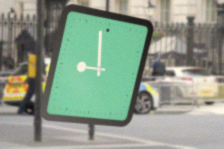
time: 8:58
